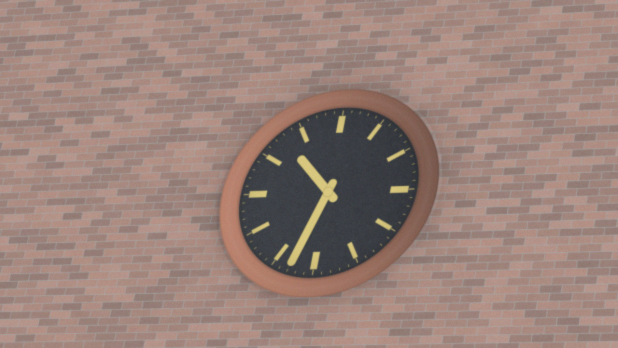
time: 10:33
